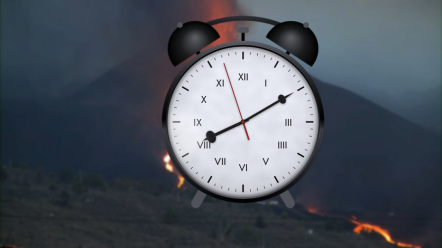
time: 8:09:57
